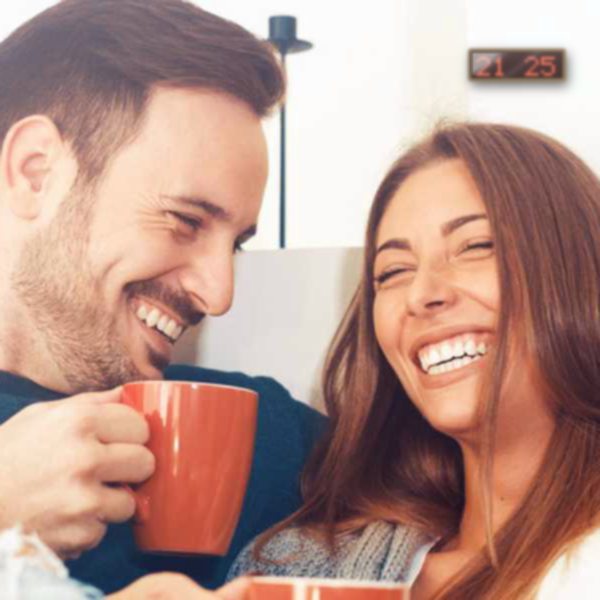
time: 21:25
